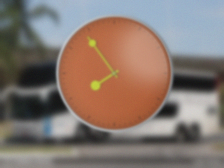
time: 7:54
